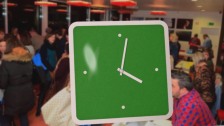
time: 4:02
